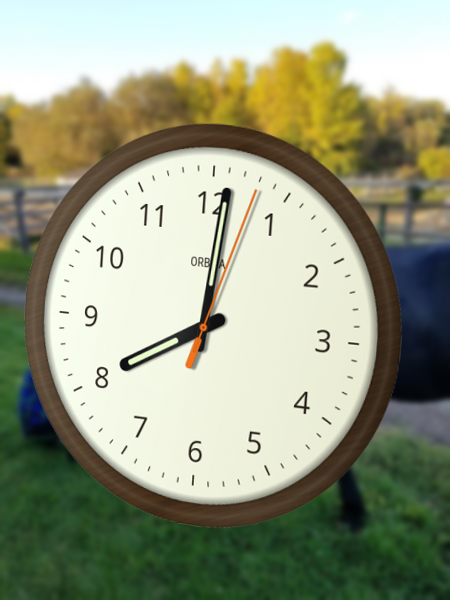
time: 8:01:03
